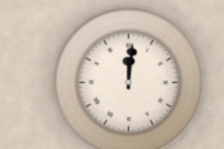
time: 12:01
